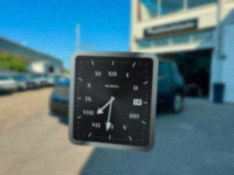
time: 7:31
